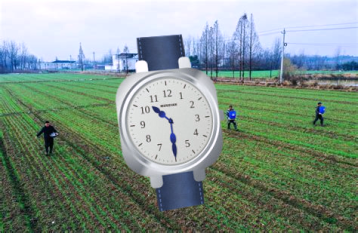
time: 10:30
